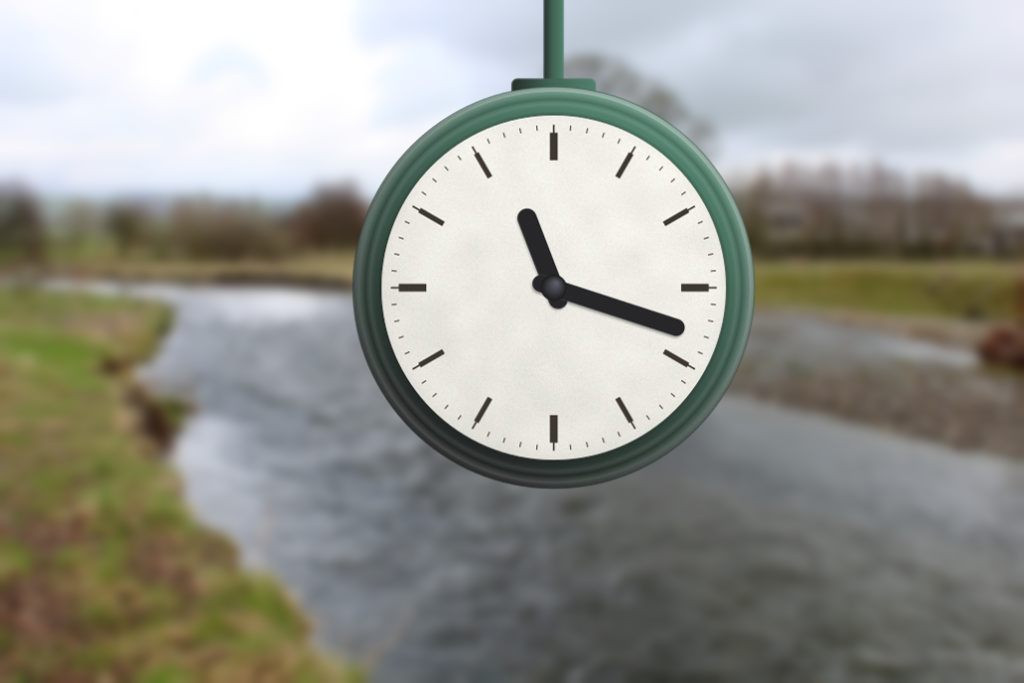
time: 11:18
